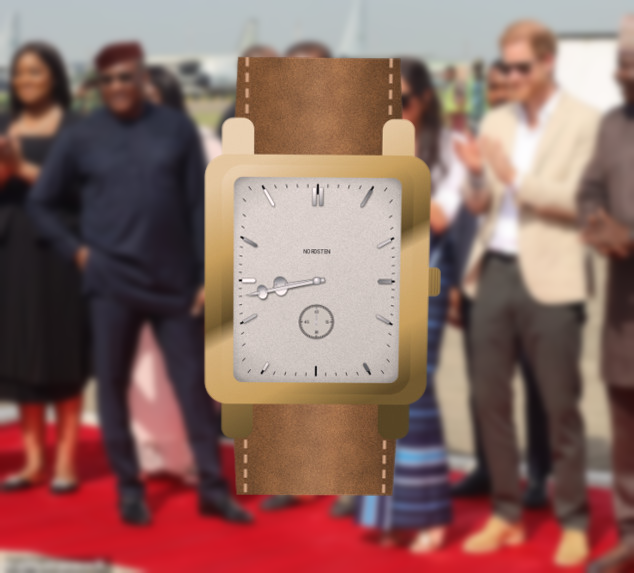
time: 8:43
